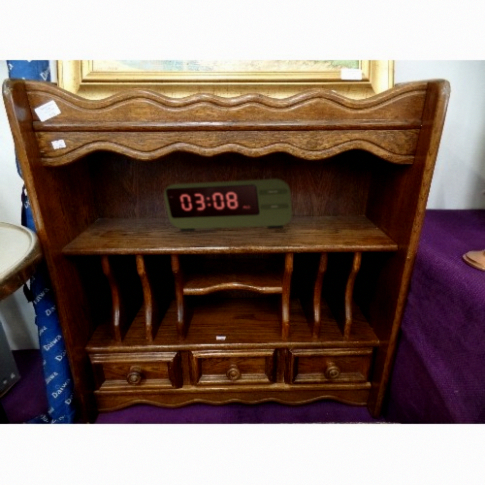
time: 3:08
